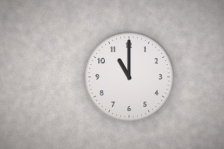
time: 11:00
